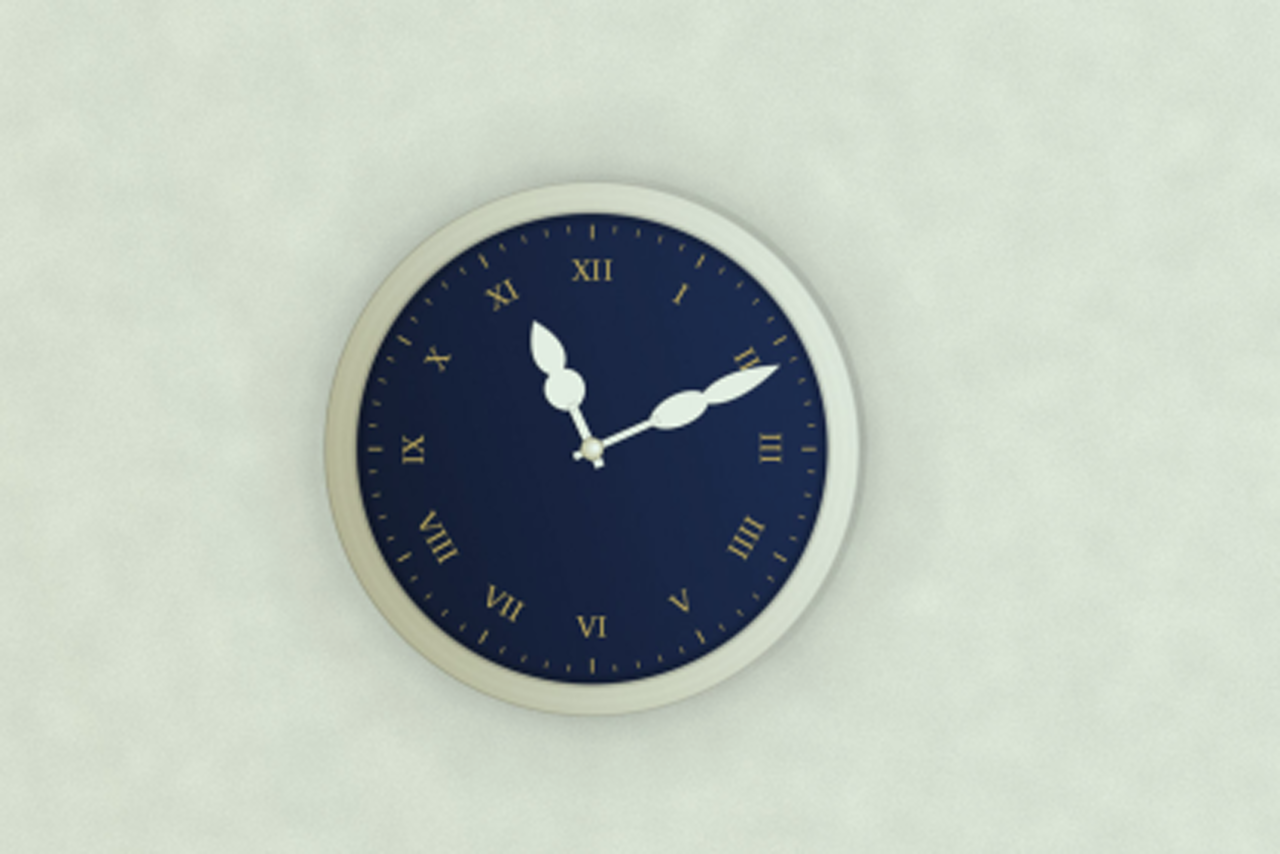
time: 11:11
